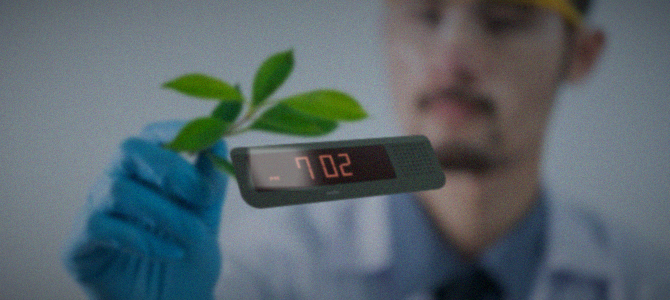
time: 7:02
